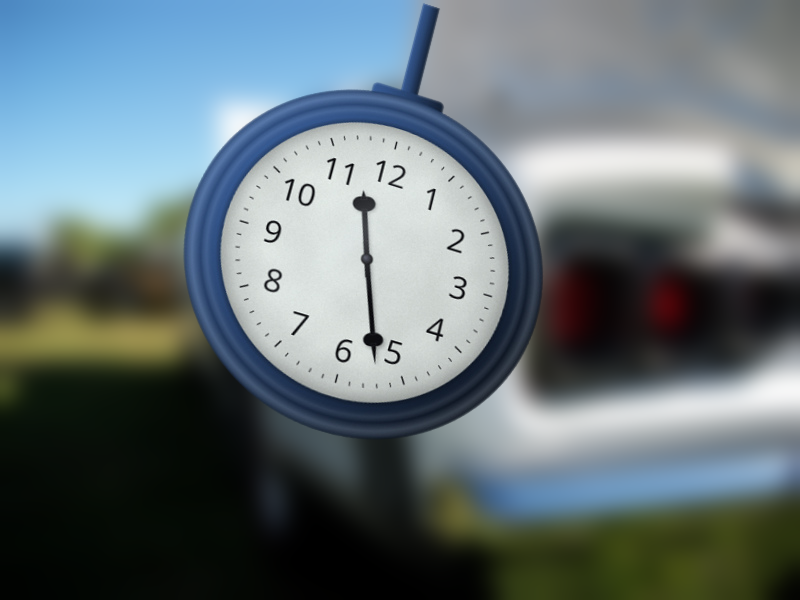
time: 11:27
